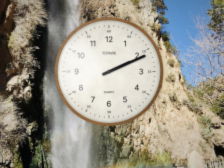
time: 2:11
